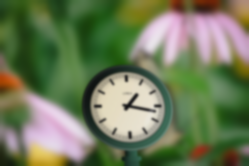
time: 1:17
